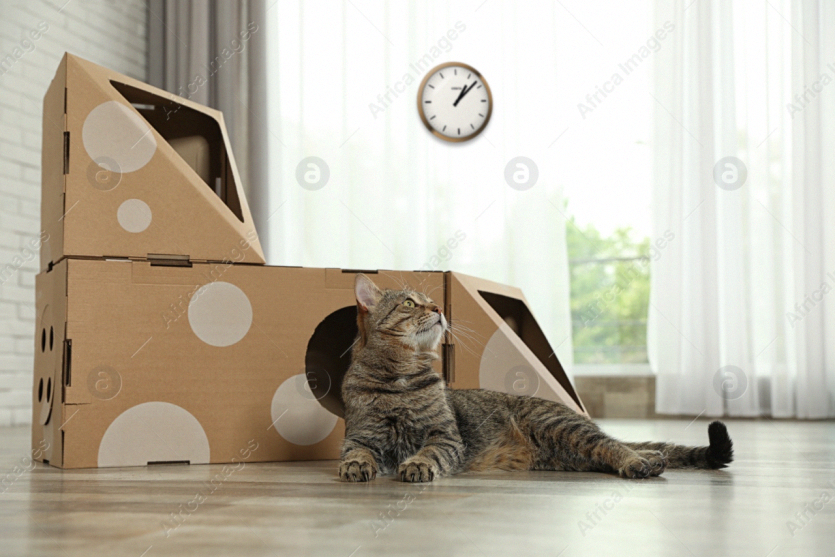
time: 1:08
